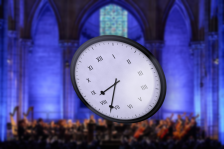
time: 8:37
